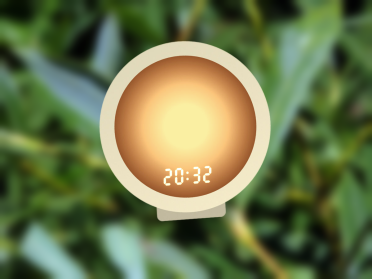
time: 20:32
